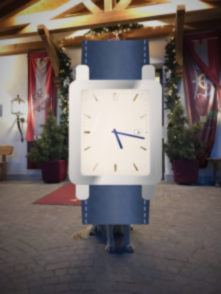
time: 5:17
